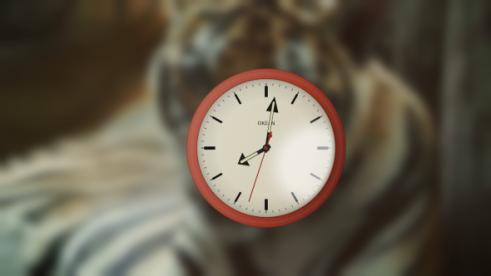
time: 8:01:33
